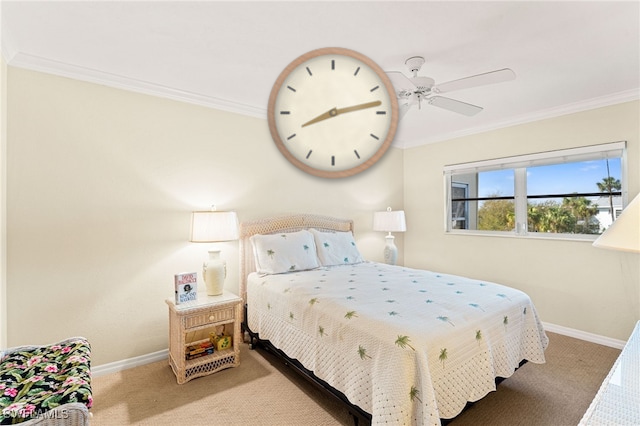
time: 8:13
